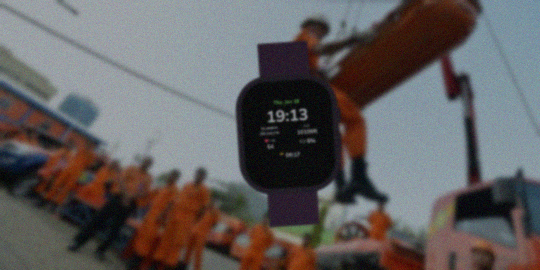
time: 19:13
